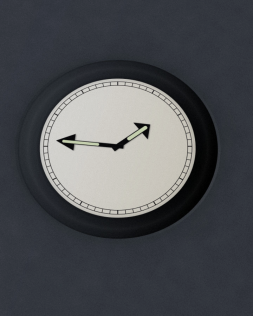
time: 1:46
